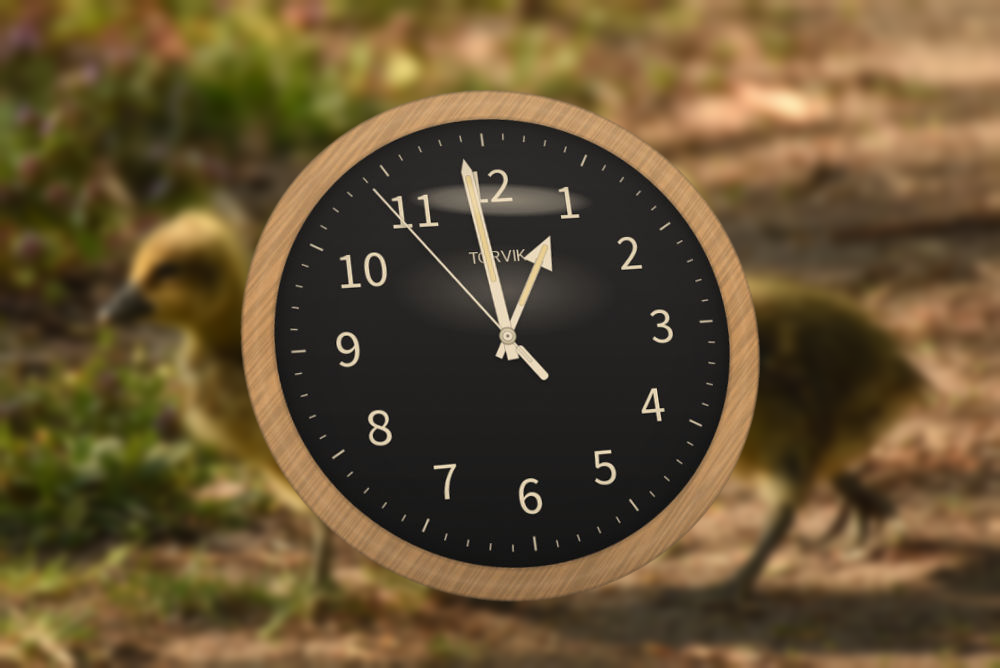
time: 12:58:54
